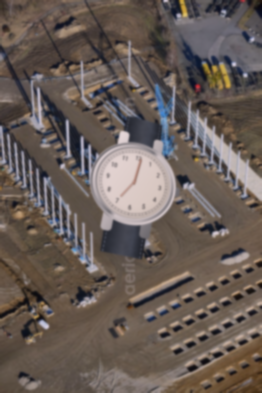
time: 7:01
